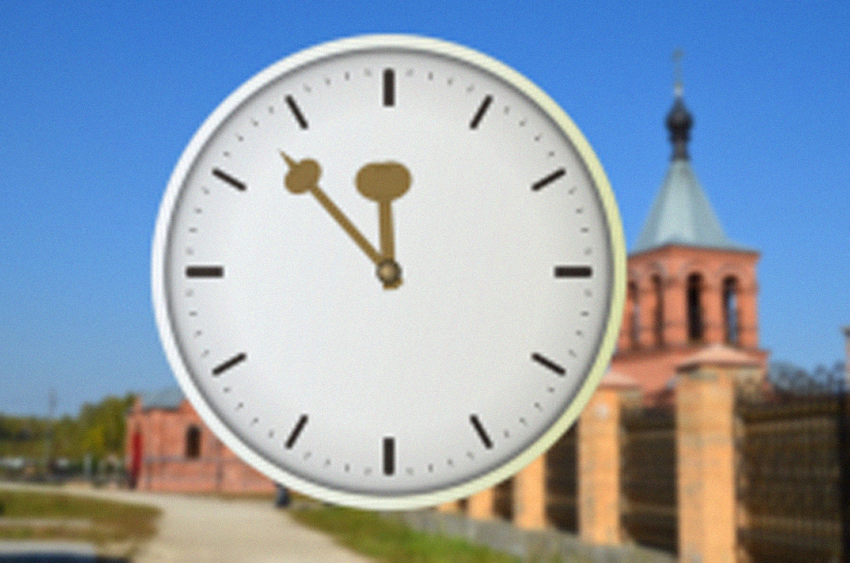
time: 11:53
